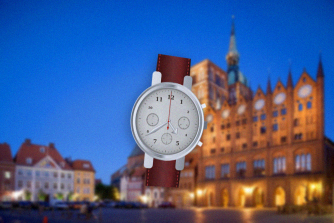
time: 4:39
